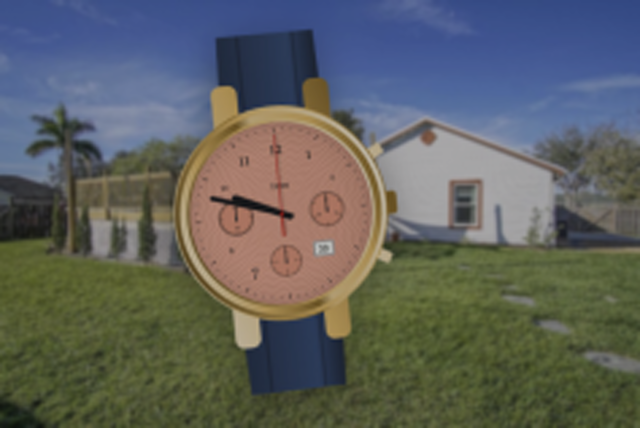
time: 9:48
